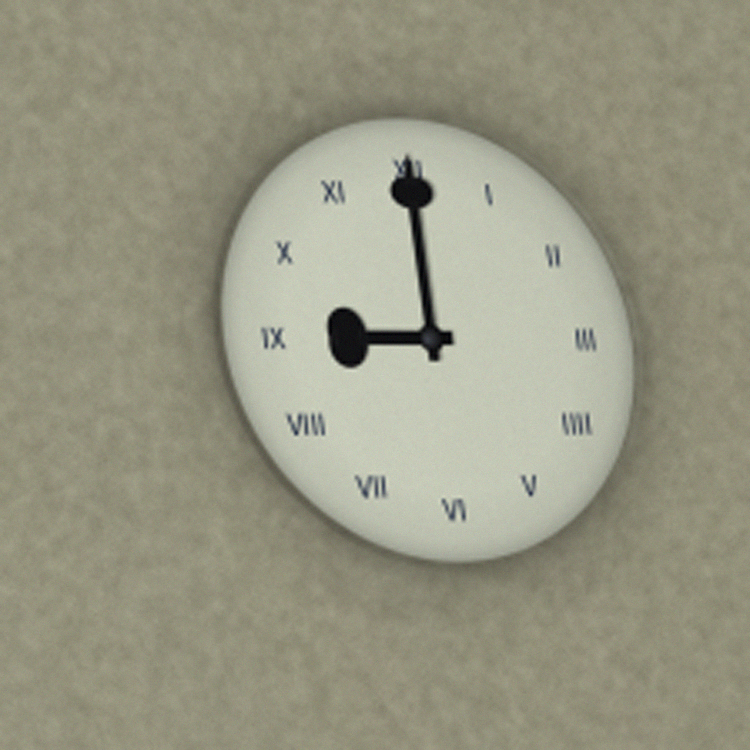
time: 9:00
